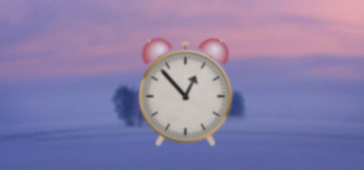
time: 12:53
